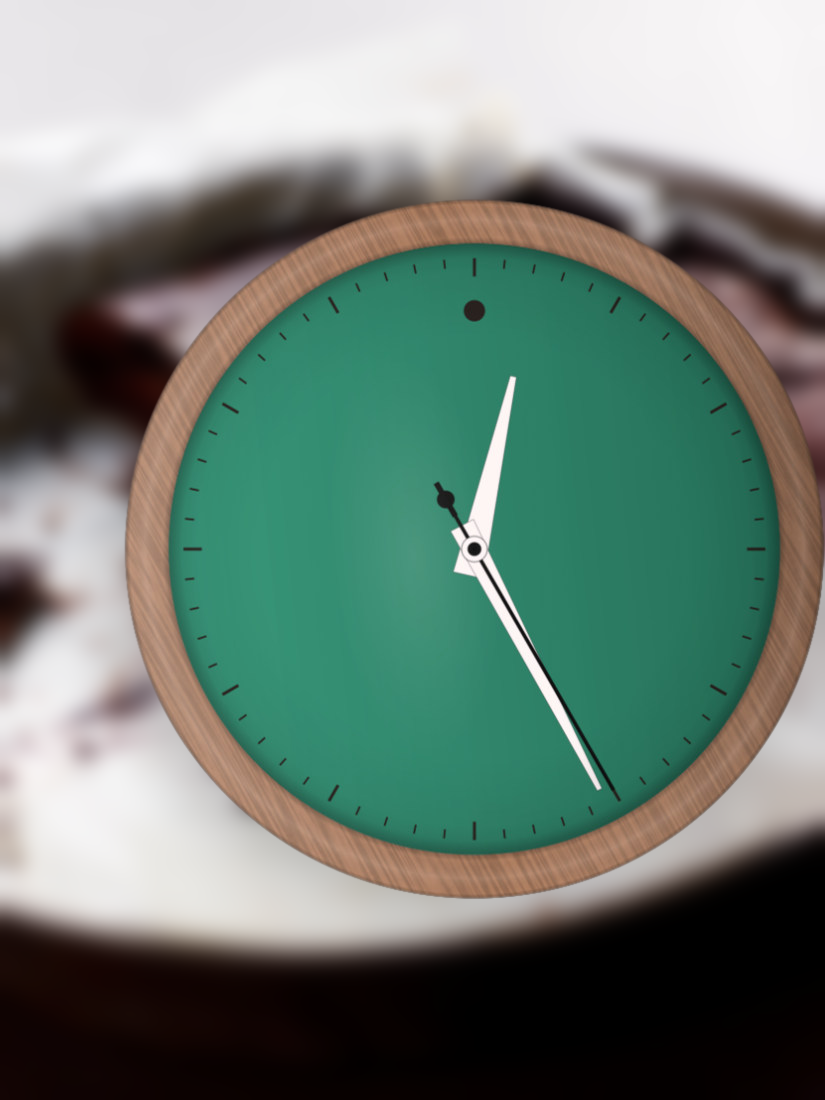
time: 12:25:25
